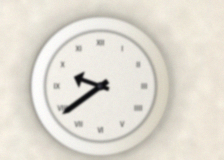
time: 9:39
